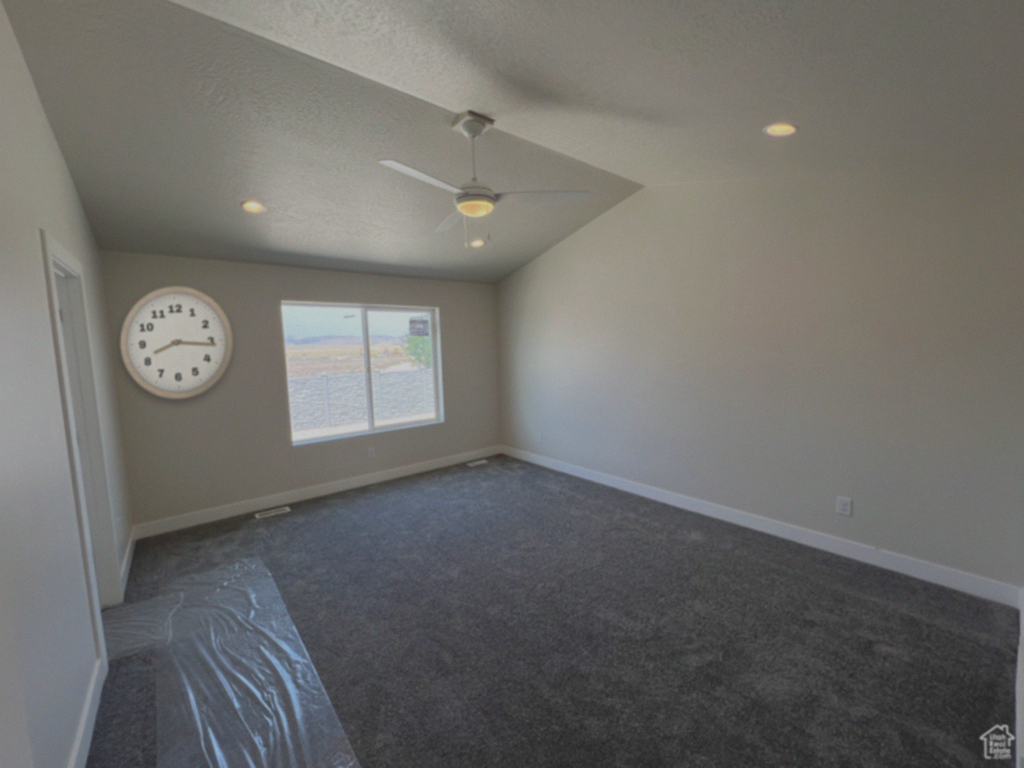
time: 8:16
